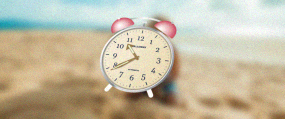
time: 10:39
